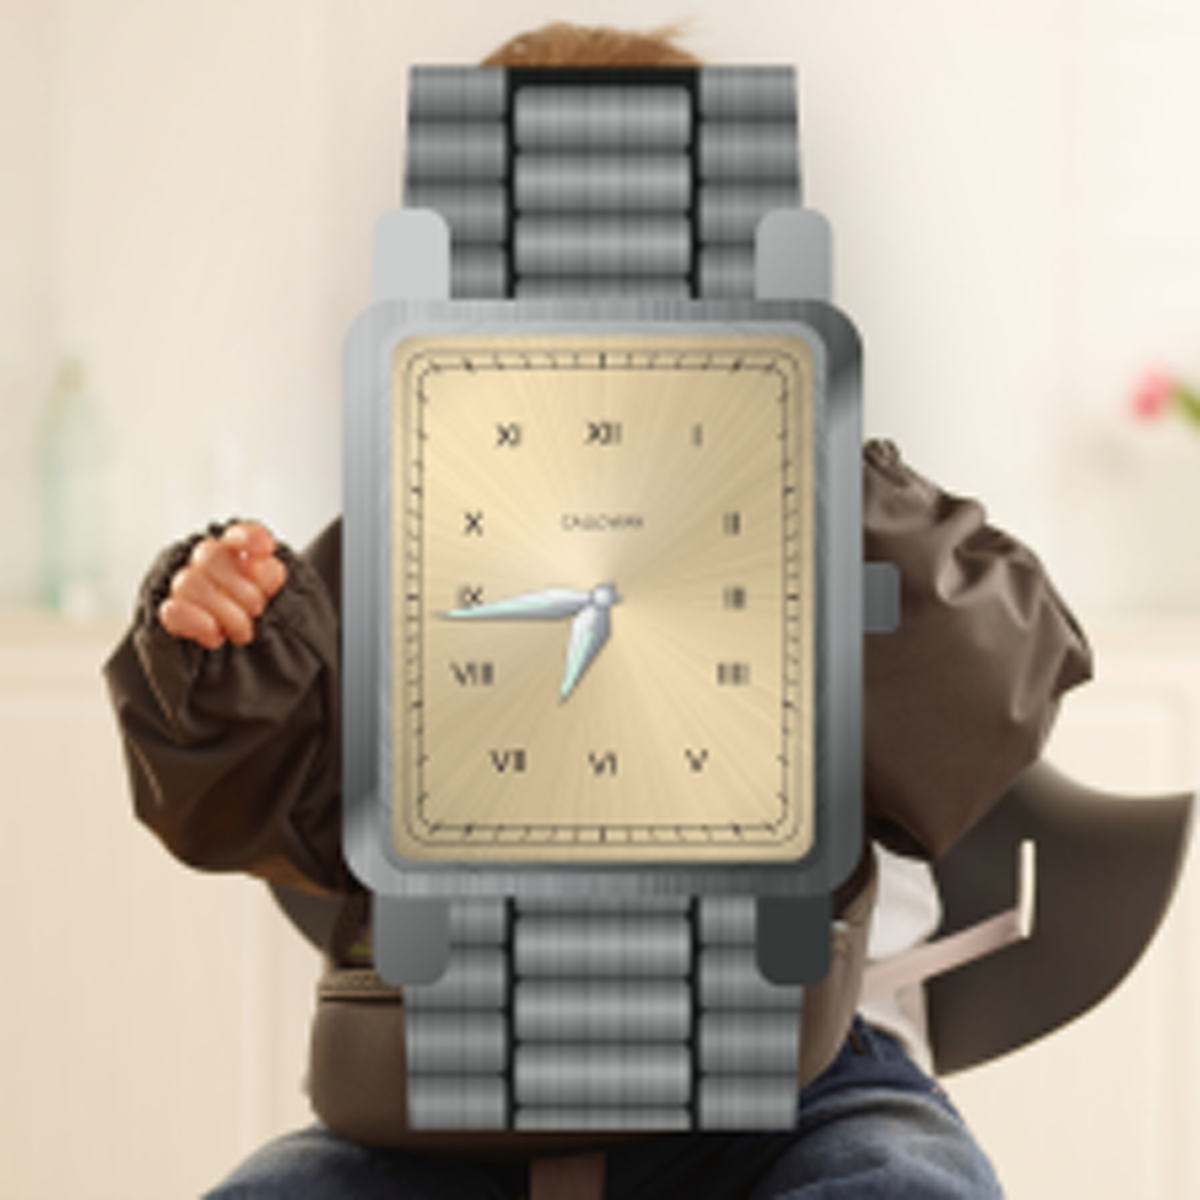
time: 6:44
